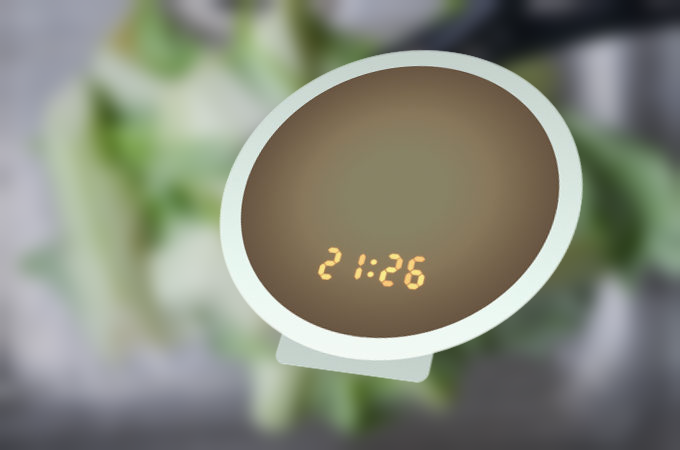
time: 21:26
